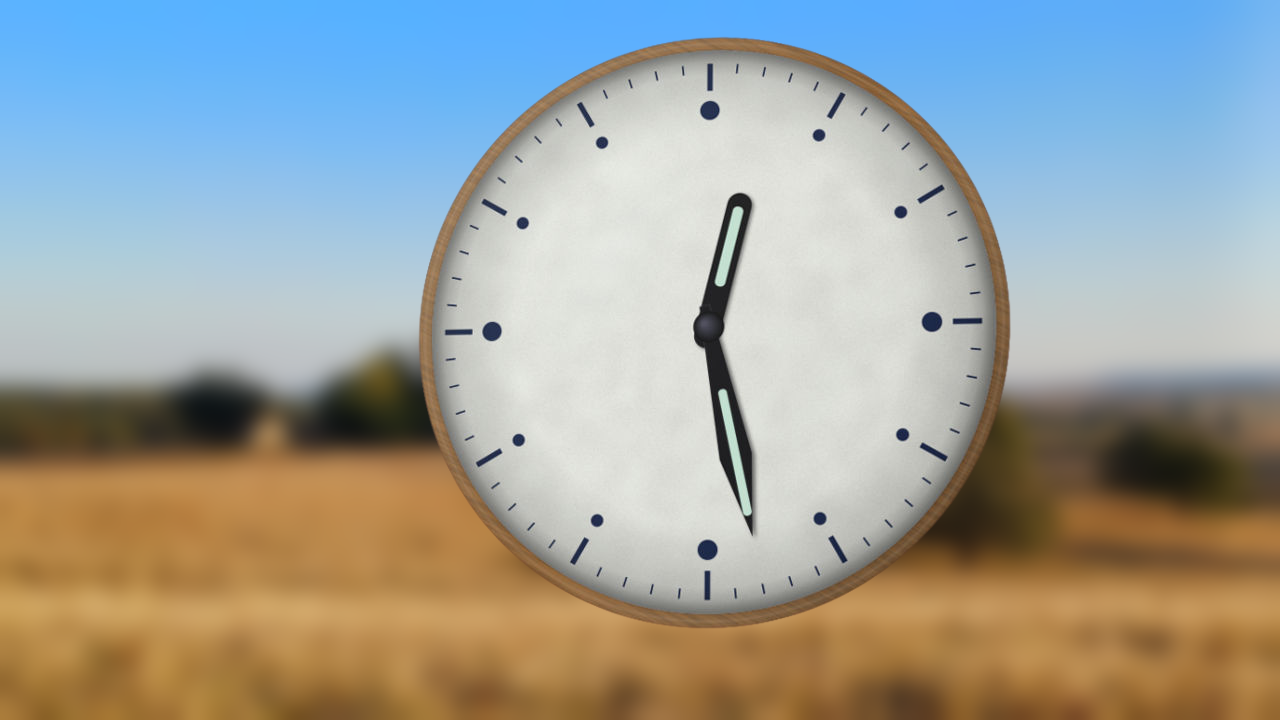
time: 12:28
